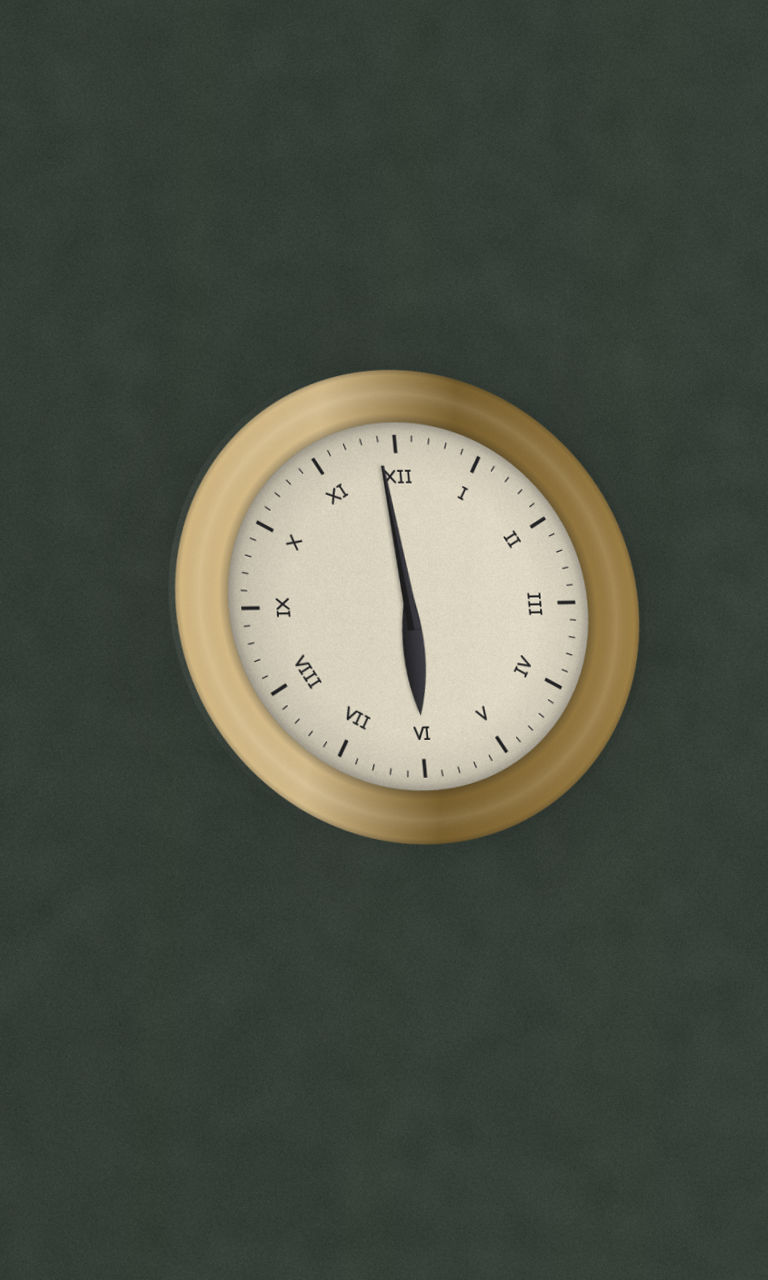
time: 5:59
